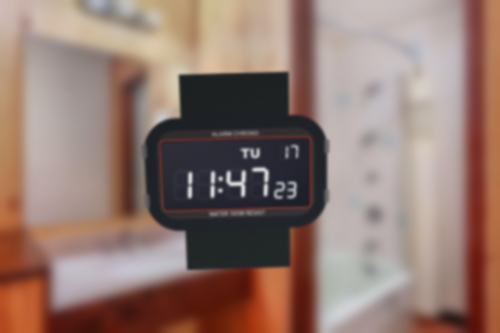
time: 11:47:23
